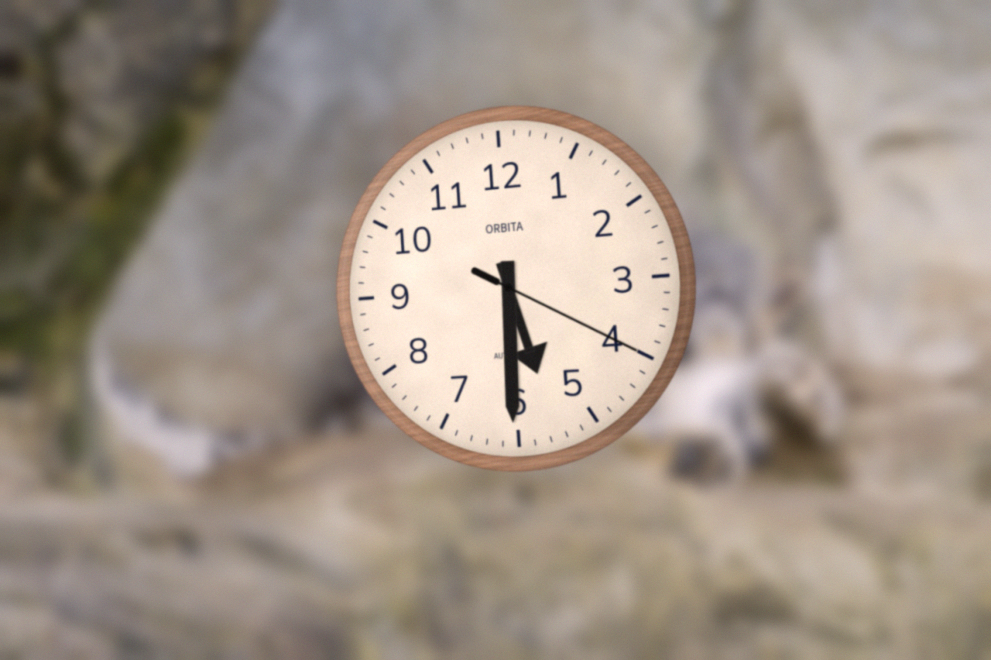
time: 5:30:20
